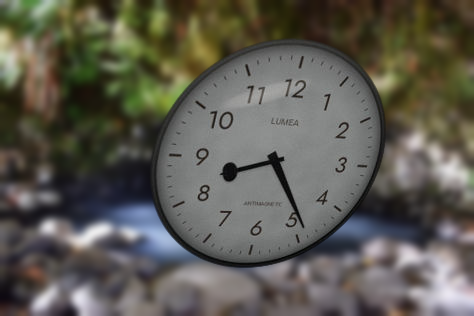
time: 8:24
